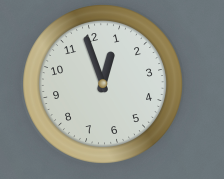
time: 12:59
